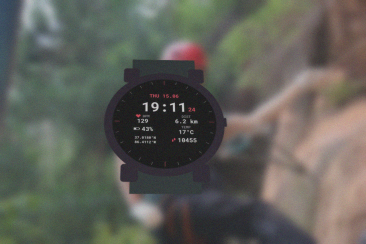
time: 19:11
